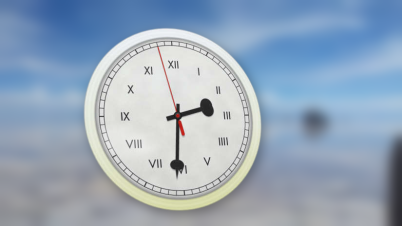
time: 2:30:58
